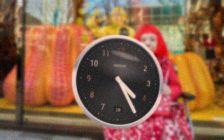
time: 4:25
